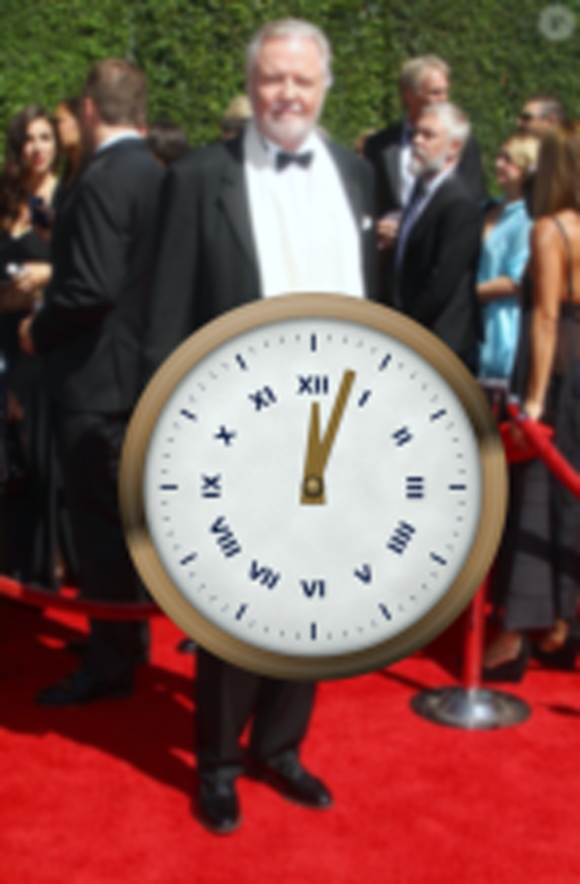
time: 12:03
